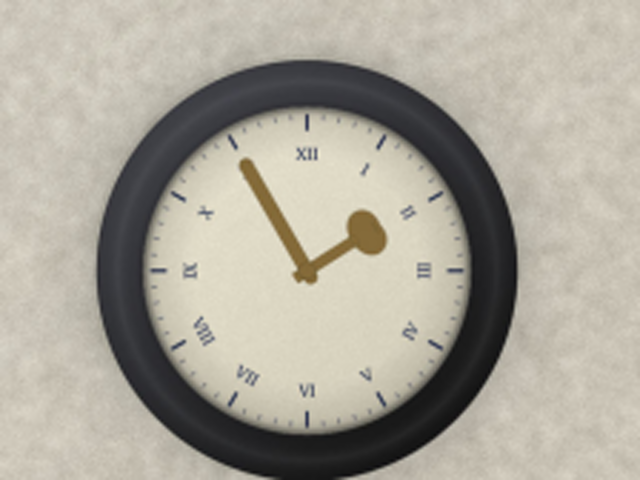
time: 1:55
